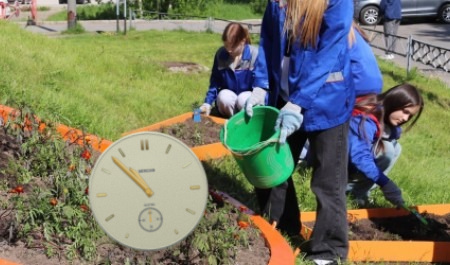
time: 10:53
